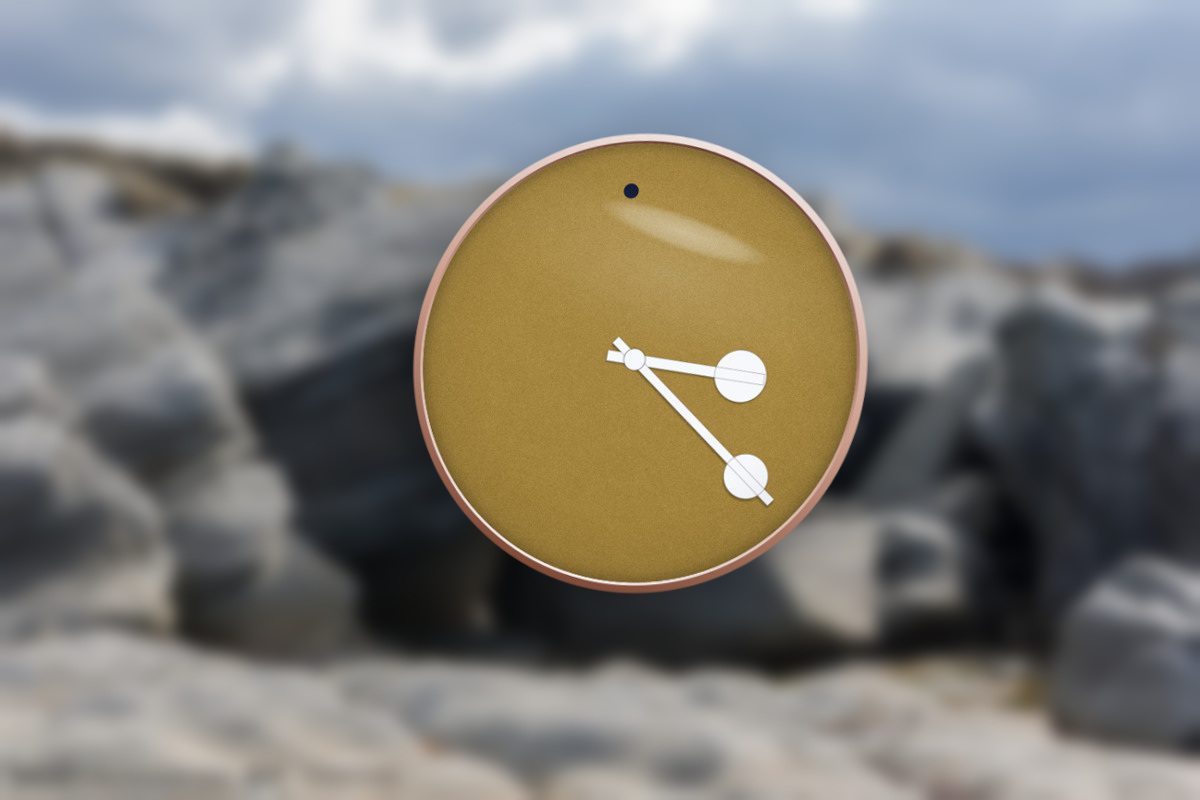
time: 3:23
